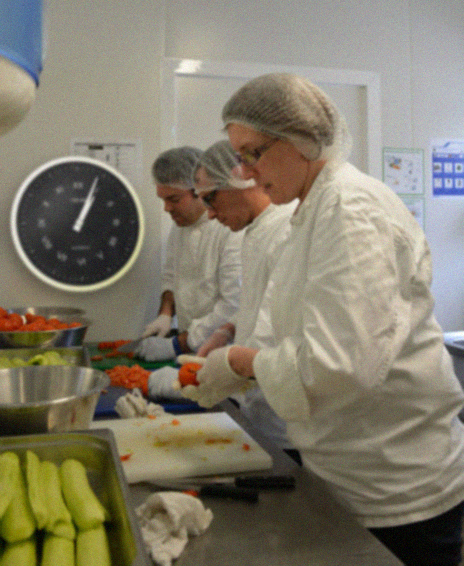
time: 1:04
